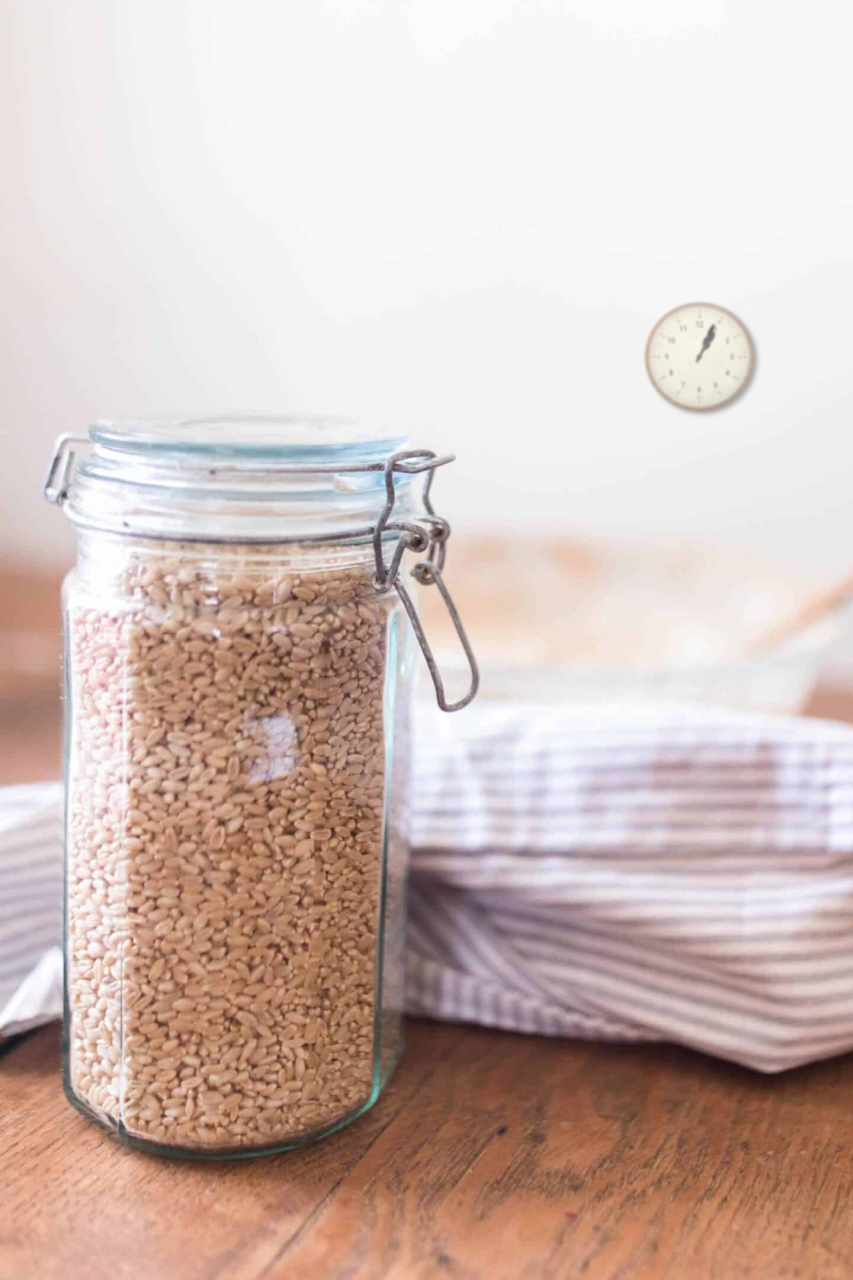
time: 1:04
